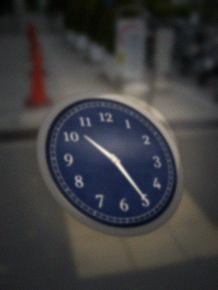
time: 10:25
